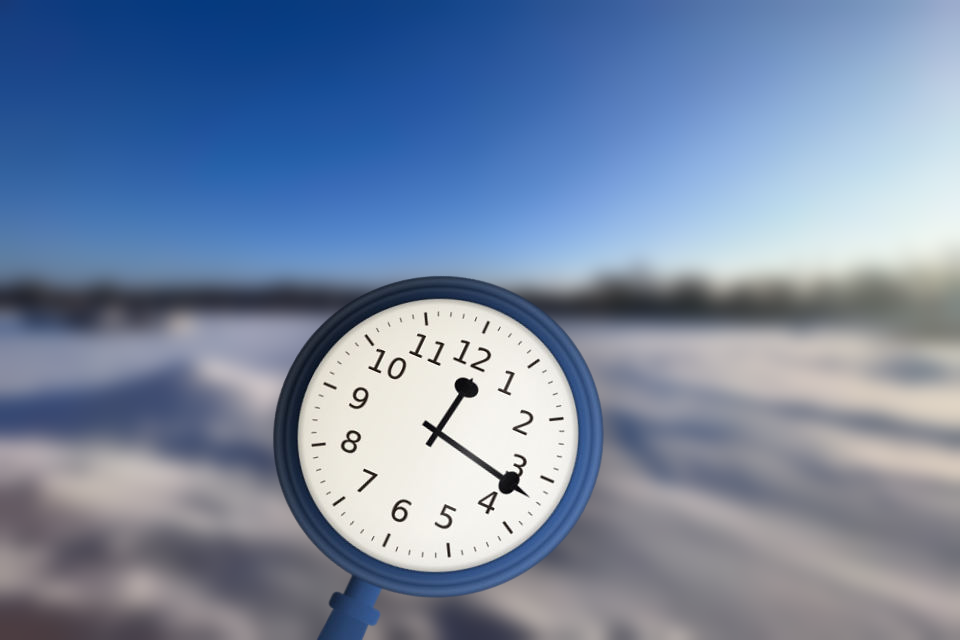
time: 12:17
